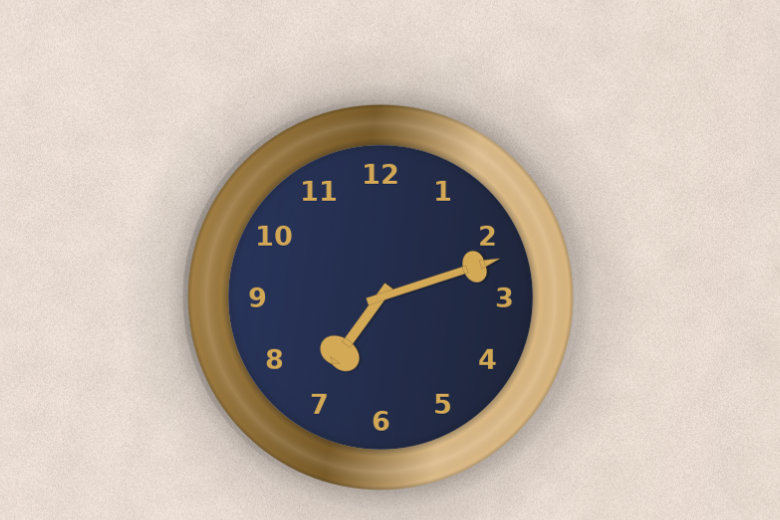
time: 7:12
